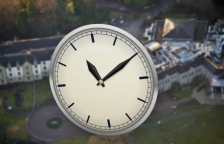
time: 11:10
